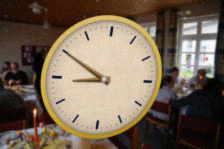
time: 8:50
